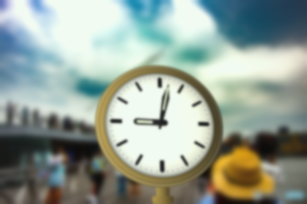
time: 9:02
